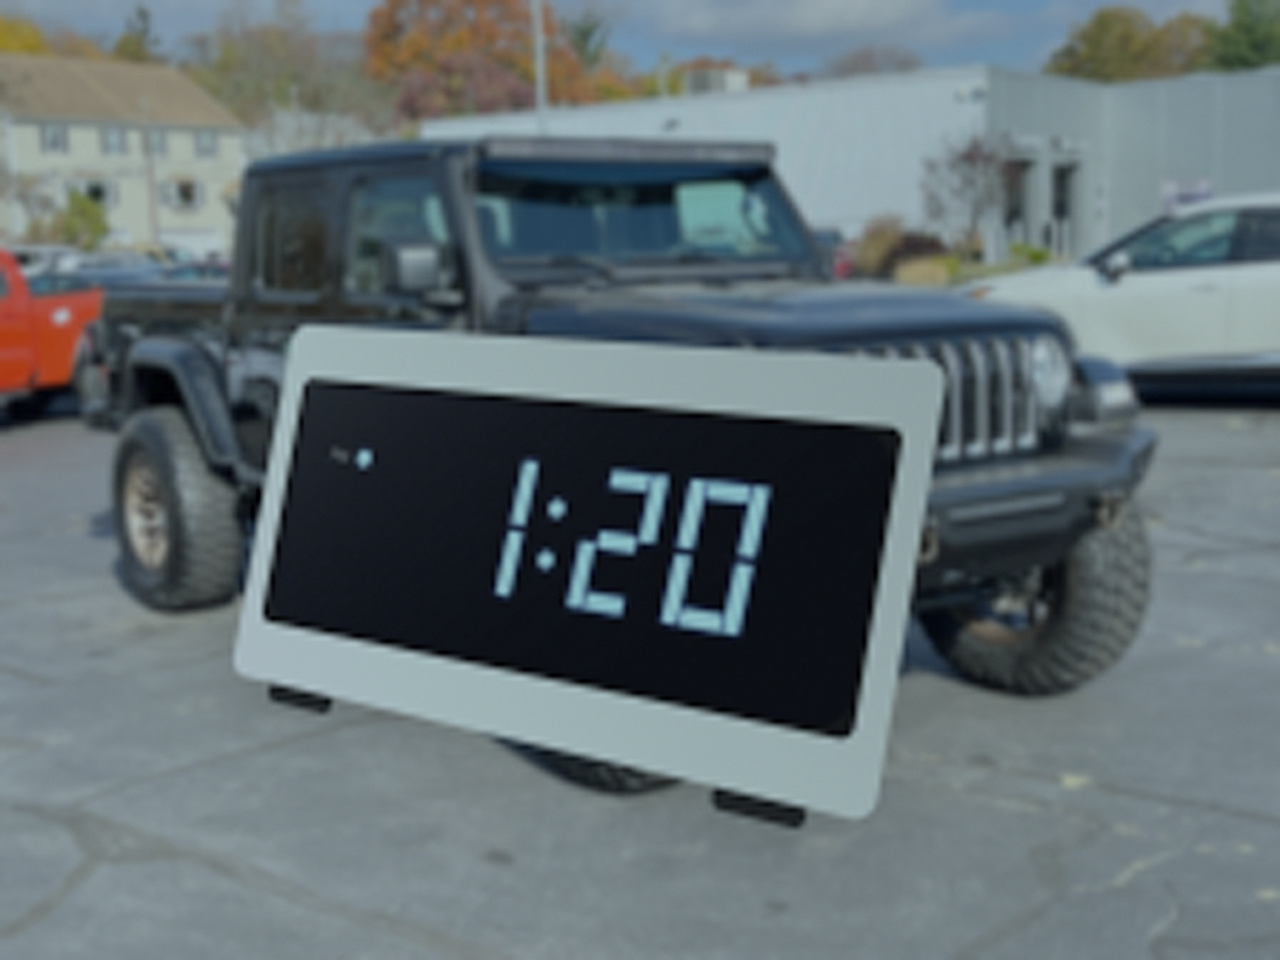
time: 1:20
